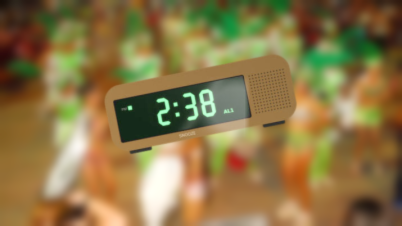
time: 2:38
